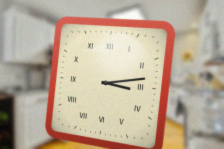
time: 3:13
